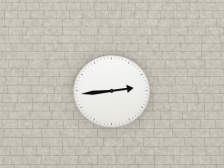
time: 2:44
